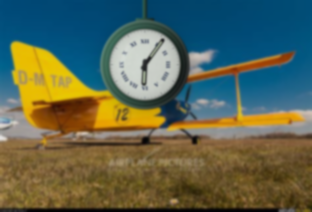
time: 6:06
